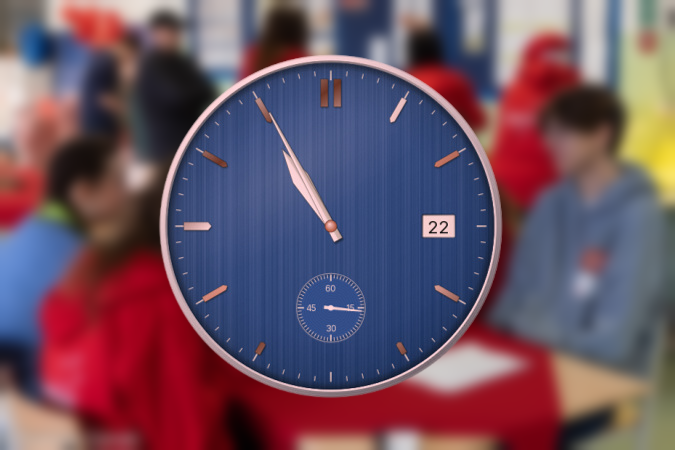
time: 10:55:16
